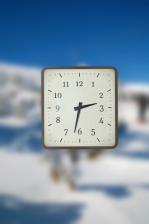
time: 2:32
